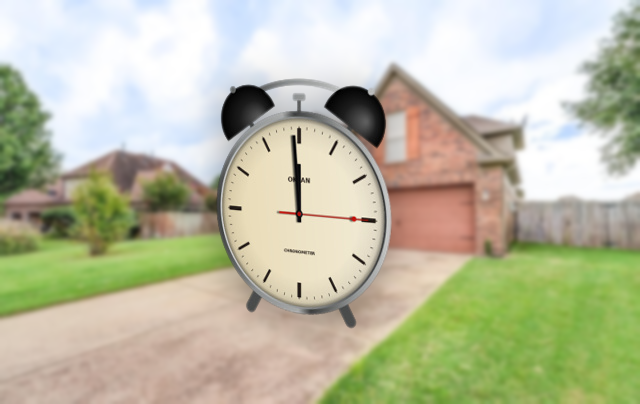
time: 11:59:15
